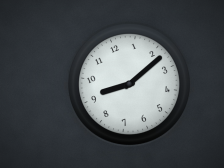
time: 9:12
